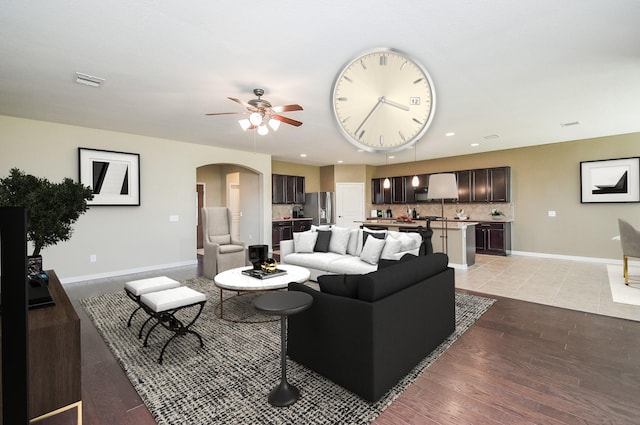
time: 3:36
